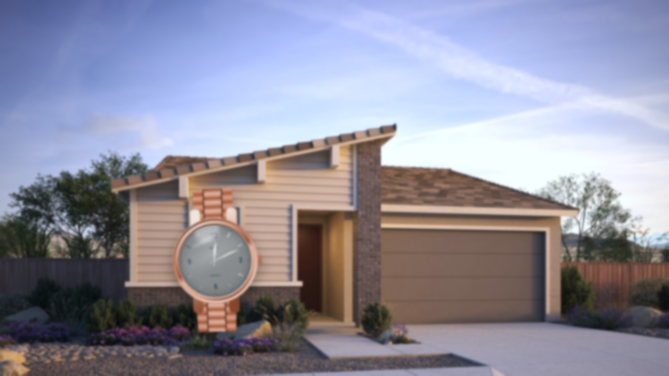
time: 12:11
